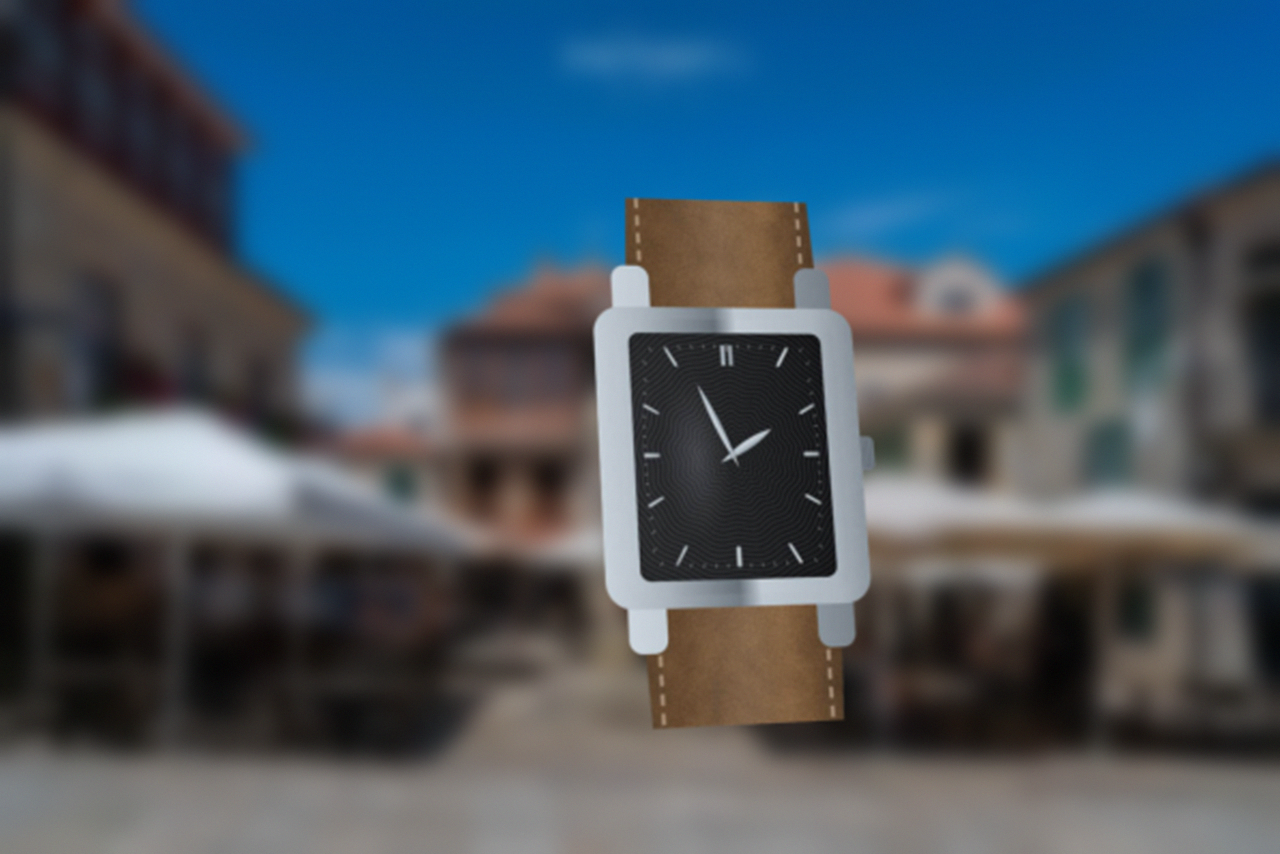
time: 1:56
